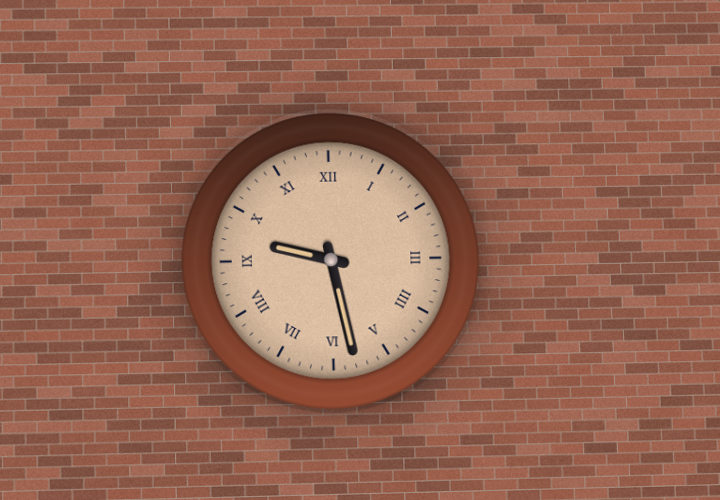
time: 9:28
